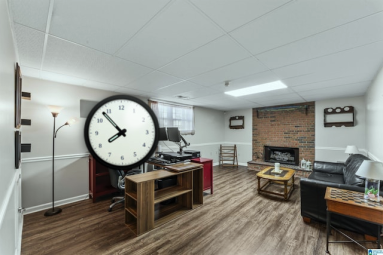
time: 7:53
